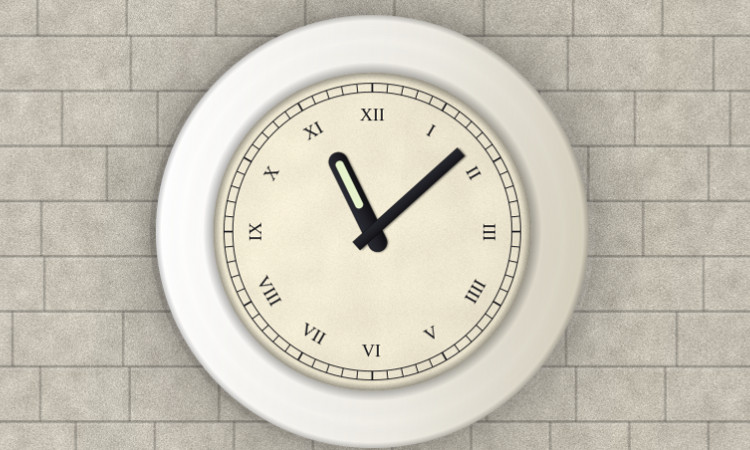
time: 11:08
